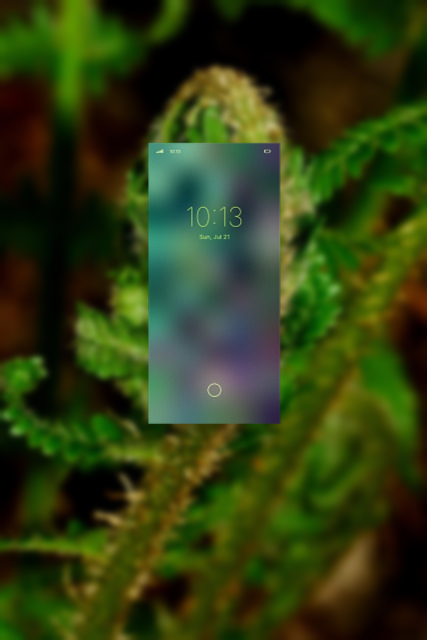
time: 10:13
